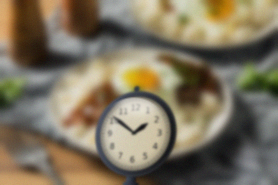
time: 1:51
